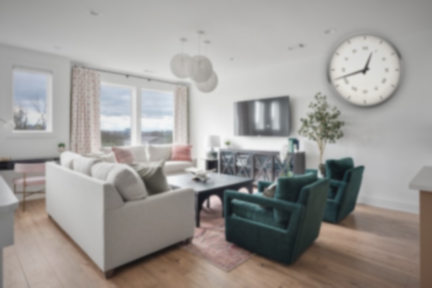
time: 12:42
